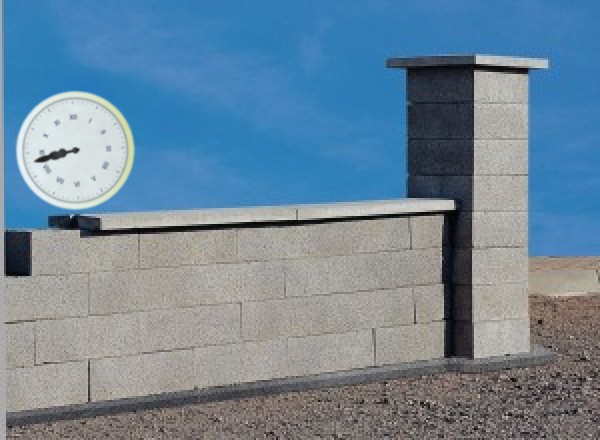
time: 8:43
